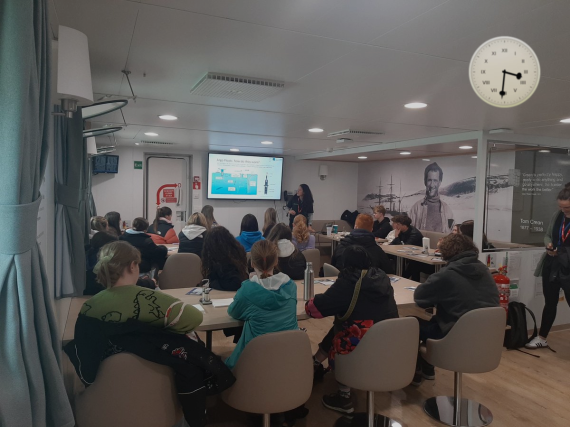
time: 3:31
